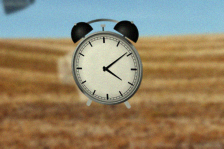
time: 4:09
